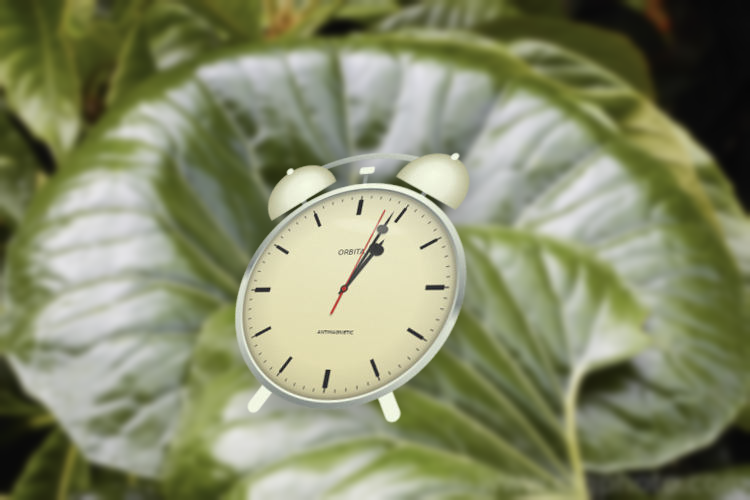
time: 1:04:03
